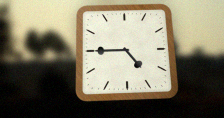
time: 4:45
